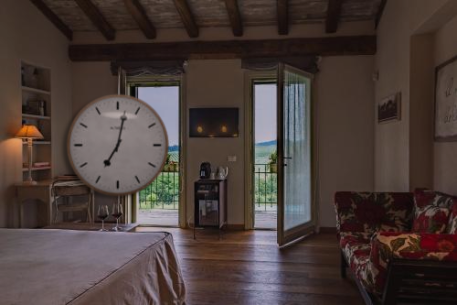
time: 7:02
